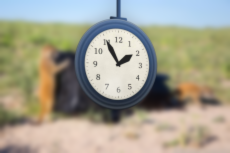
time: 1:55
